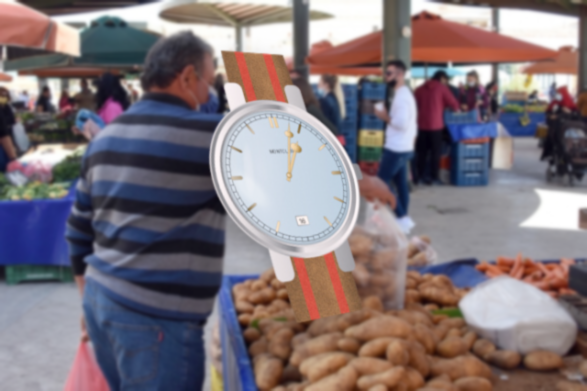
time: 1:03
